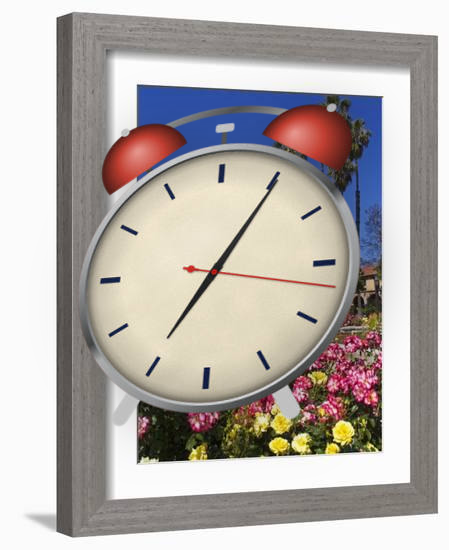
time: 7:05:17
